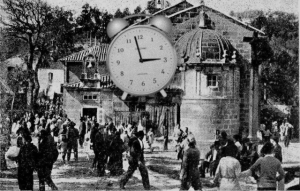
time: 2:58
